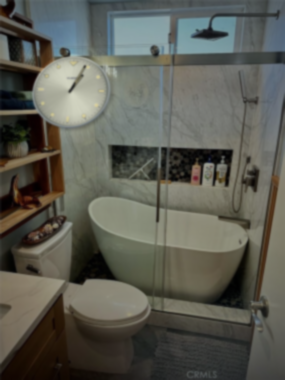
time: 1:04
